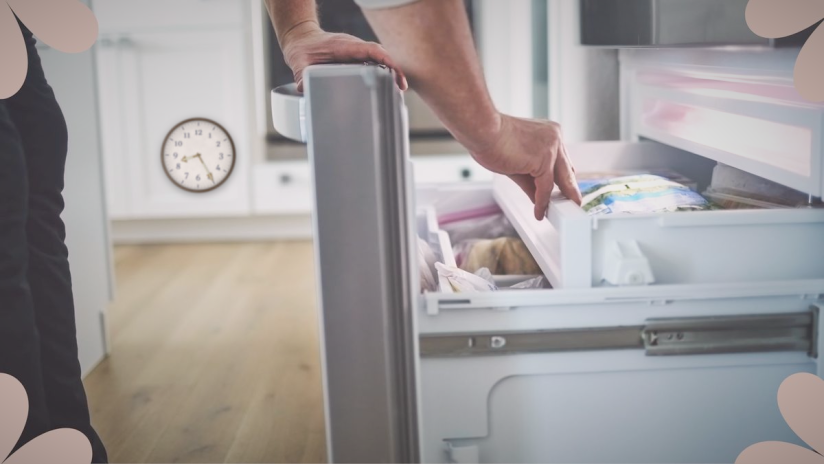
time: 8:25
